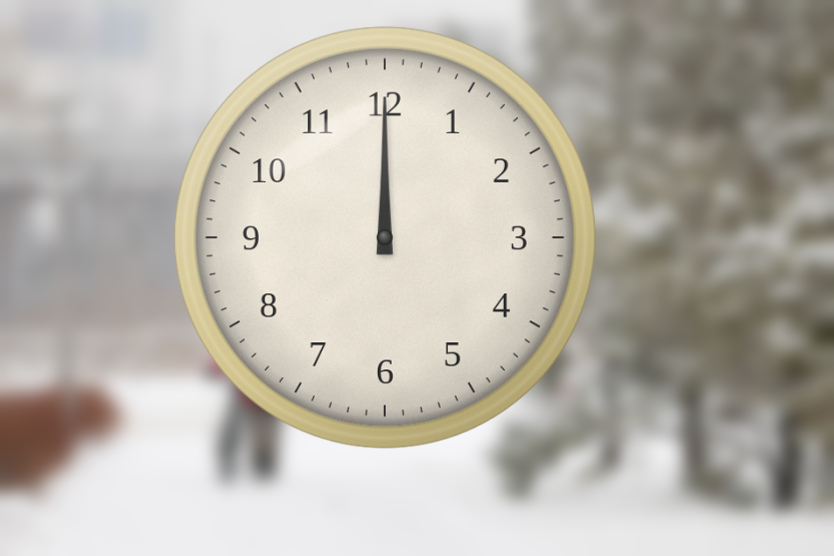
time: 12:00
